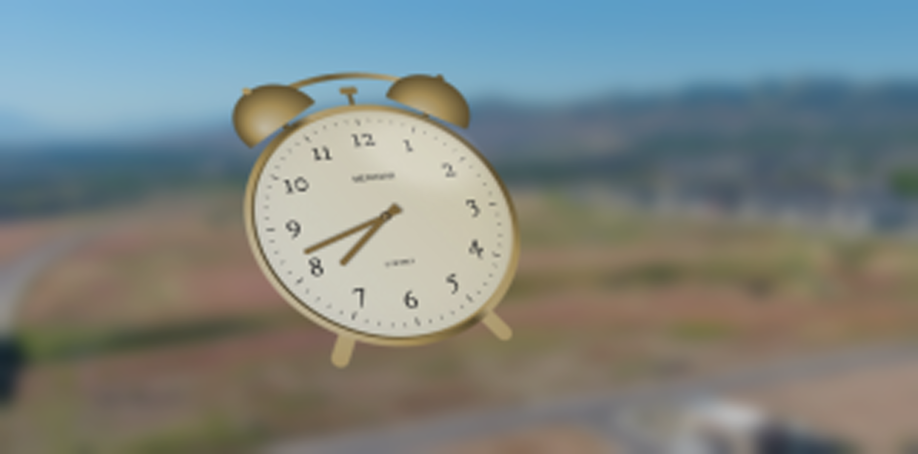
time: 7:42
